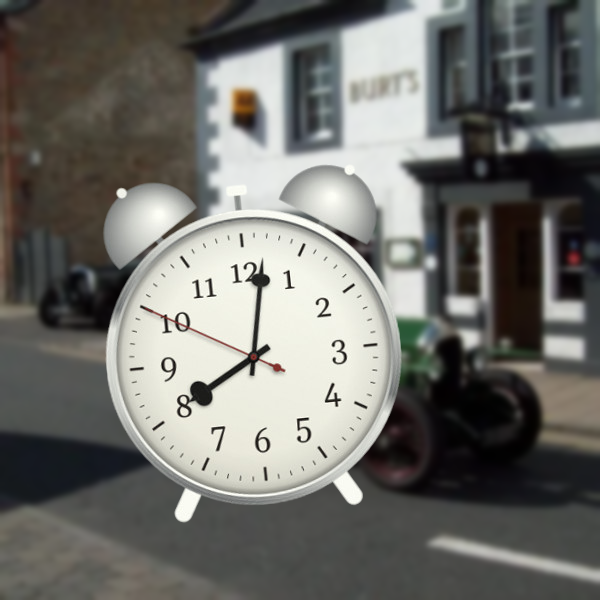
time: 8:01:50
